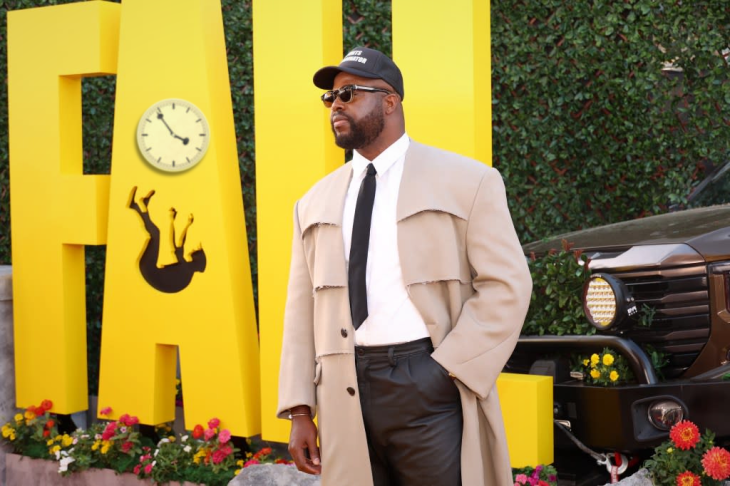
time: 3:54
